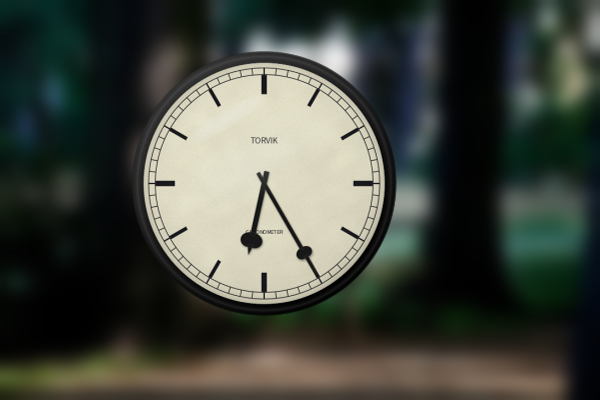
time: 6:25
